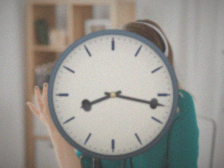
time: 8:17
